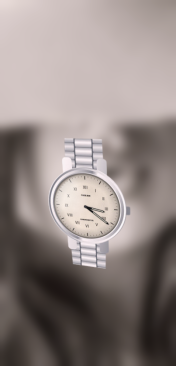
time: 3:21
